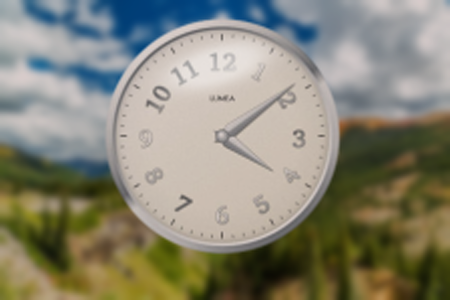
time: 4:09
